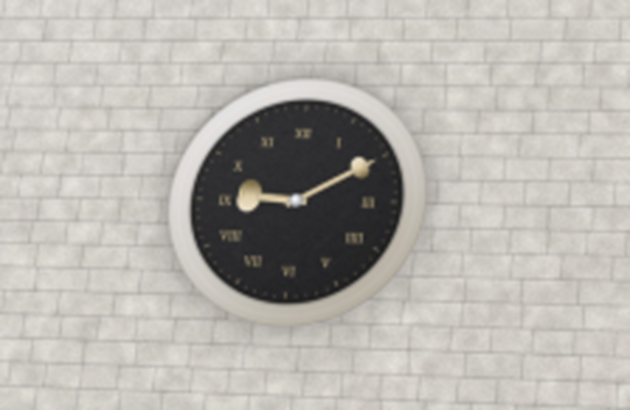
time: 9:10
